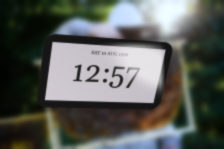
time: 12:57
